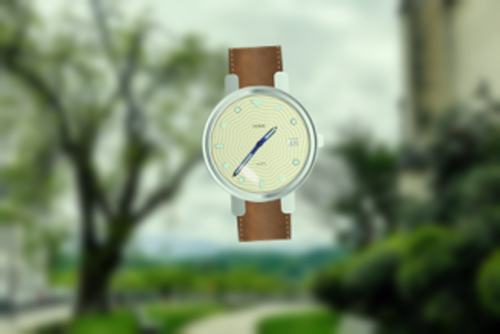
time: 1:37
